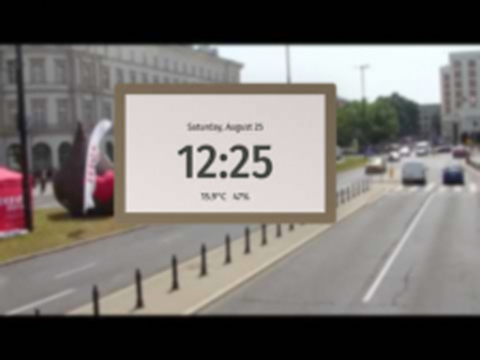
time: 12:25
